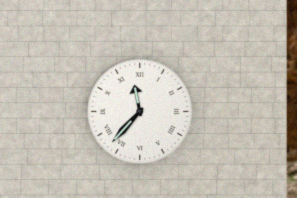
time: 11:37
